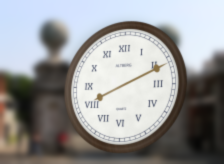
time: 8:11
